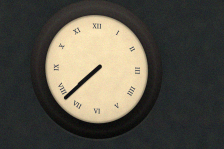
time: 7:38
